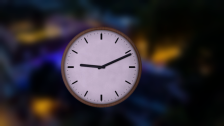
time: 9:11
